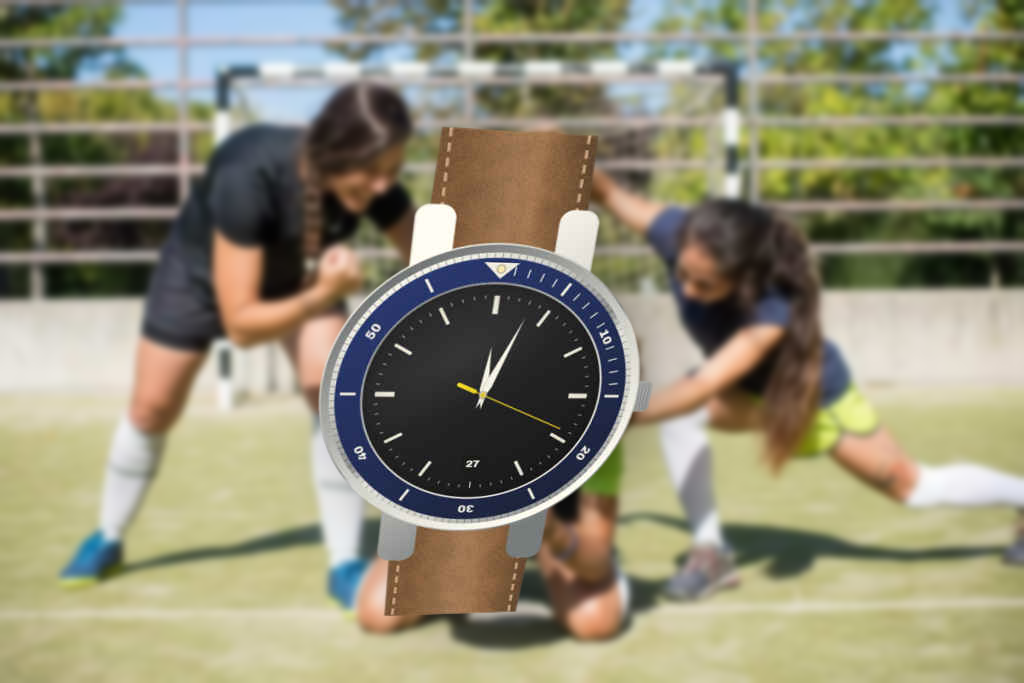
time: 12:03:19
